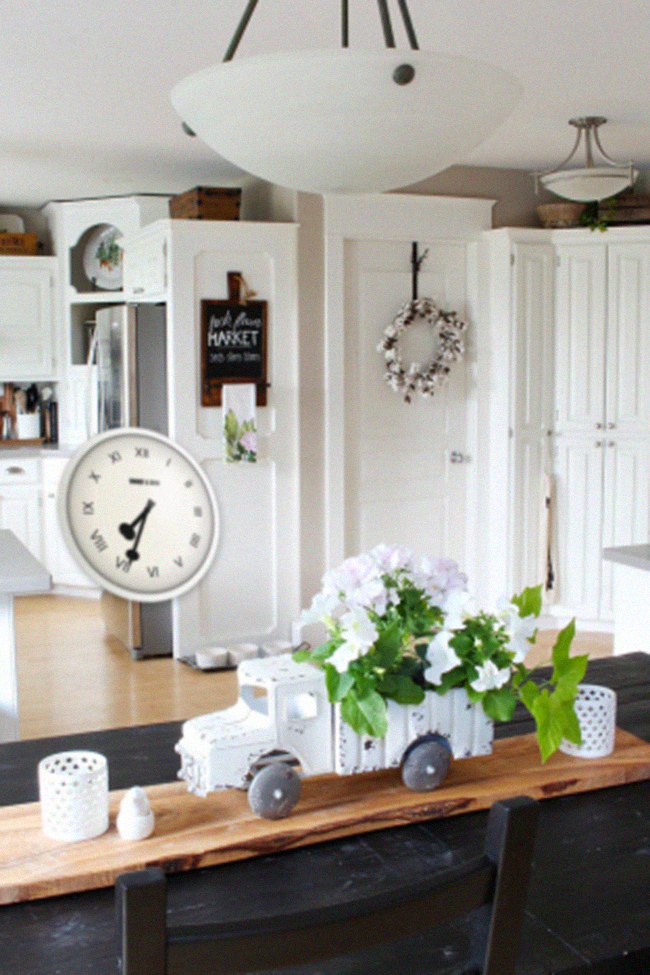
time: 7:34
